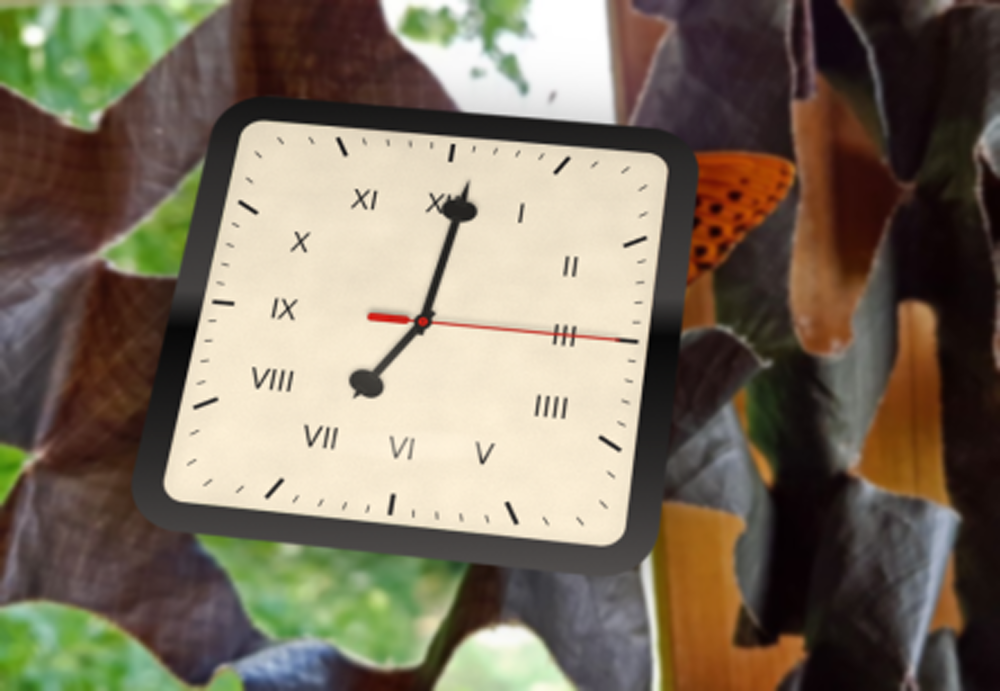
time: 7:01:15
